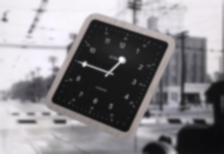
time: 12:45
